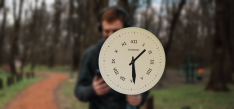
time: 1:29
